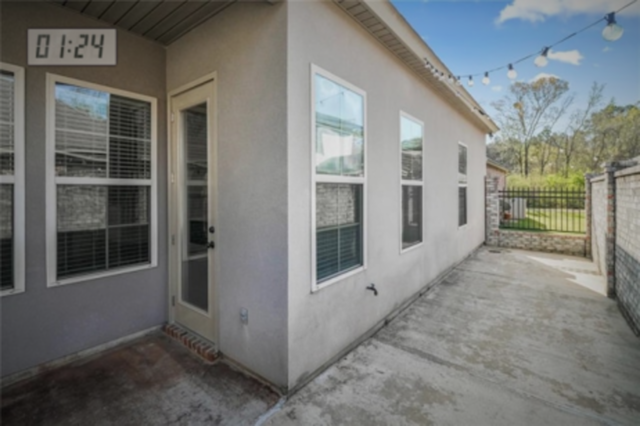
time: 1:24
